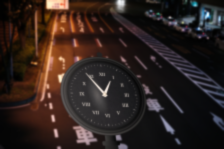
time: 12:54
